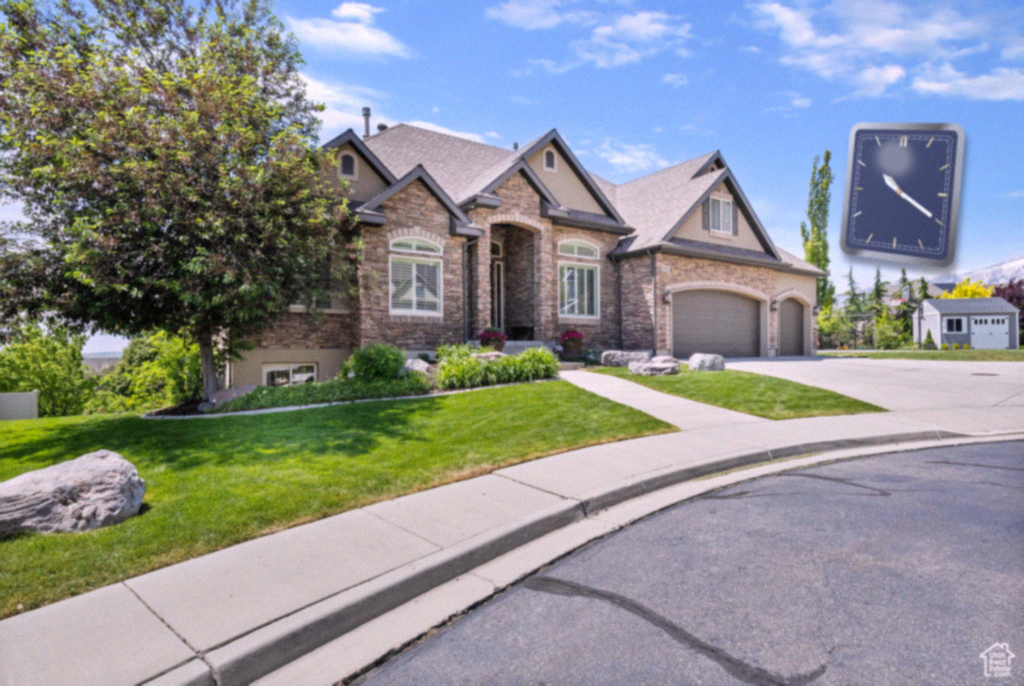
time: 10:20
